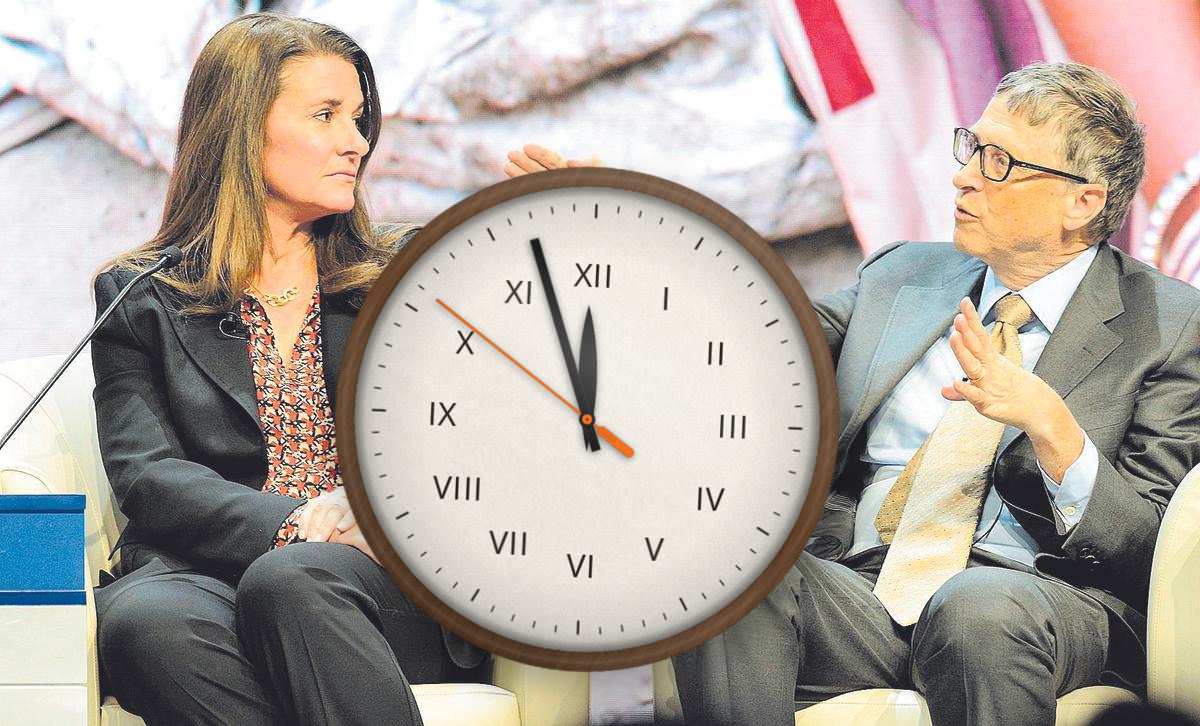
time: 11:56:51
